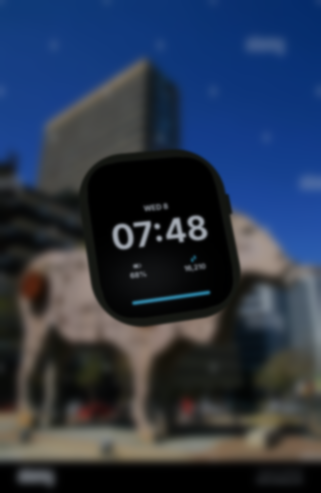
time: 7:48
